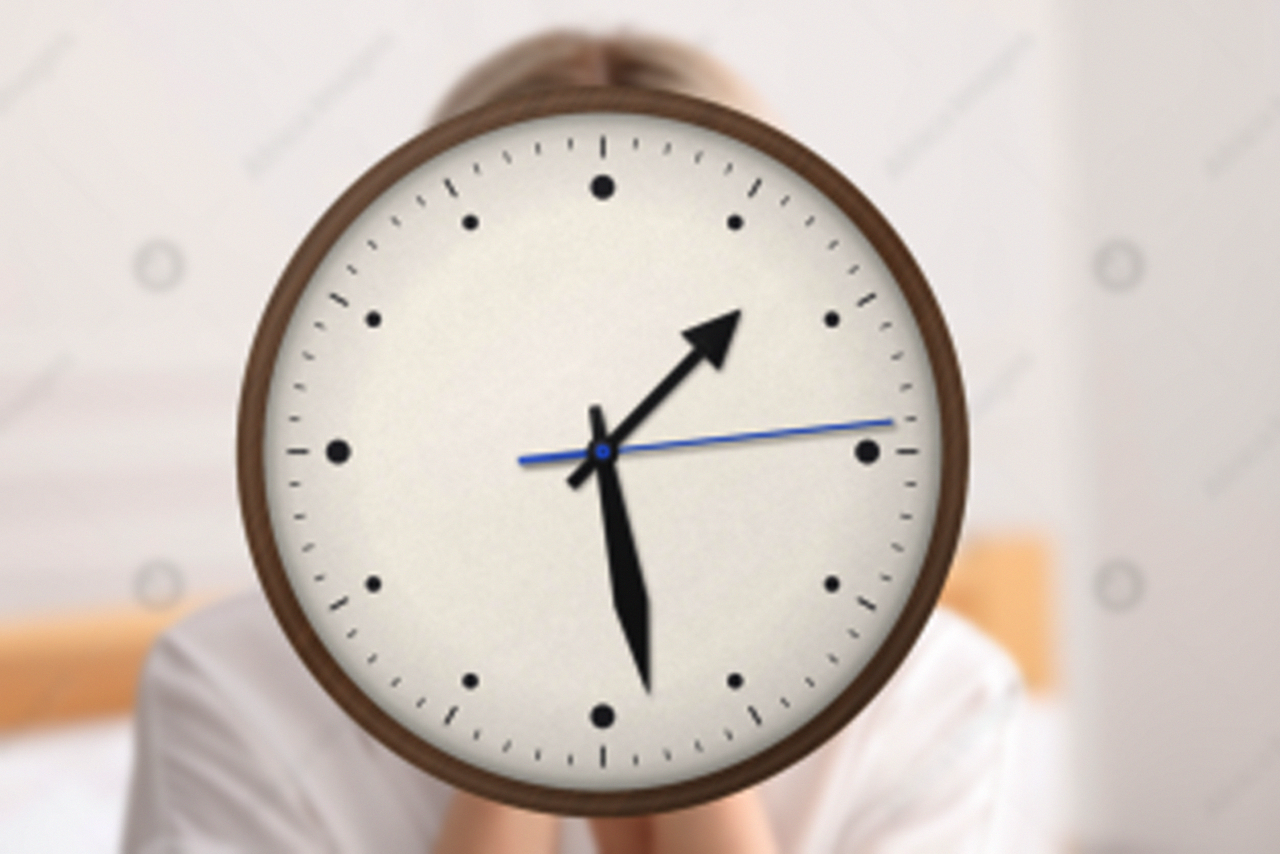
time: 1:28:14
